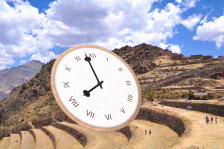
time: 7:58
